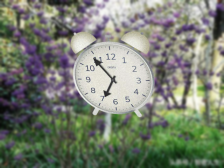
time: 6:54
